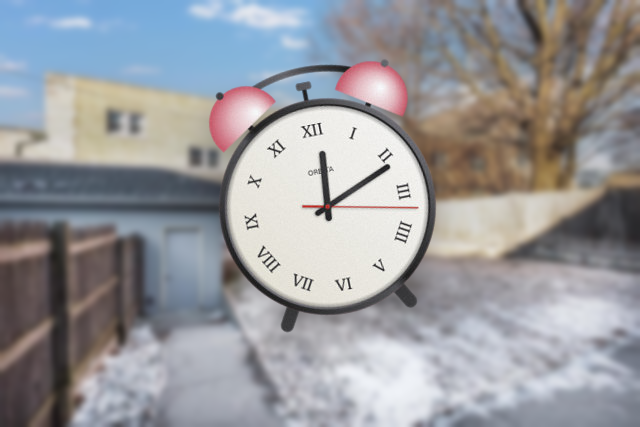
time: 12:11:17
